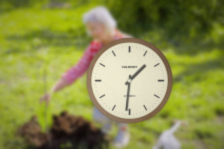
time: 1:31
